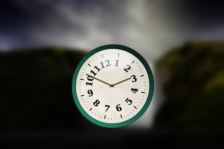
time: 2:52
